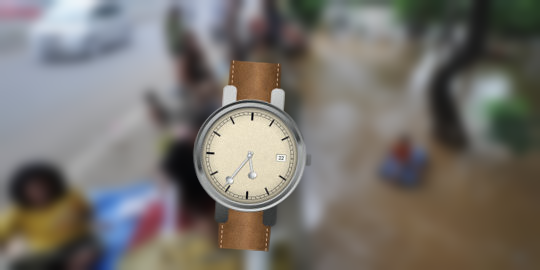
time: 5:36
